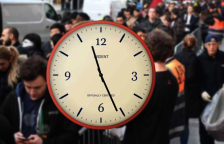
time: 11:26
